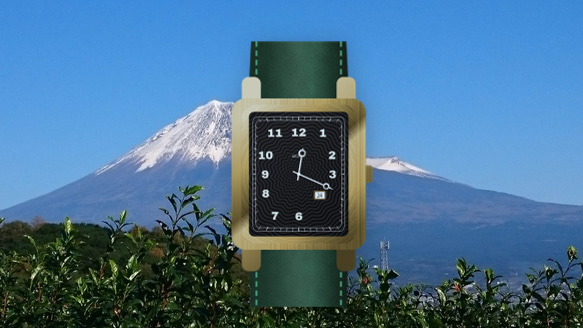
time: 12:19
